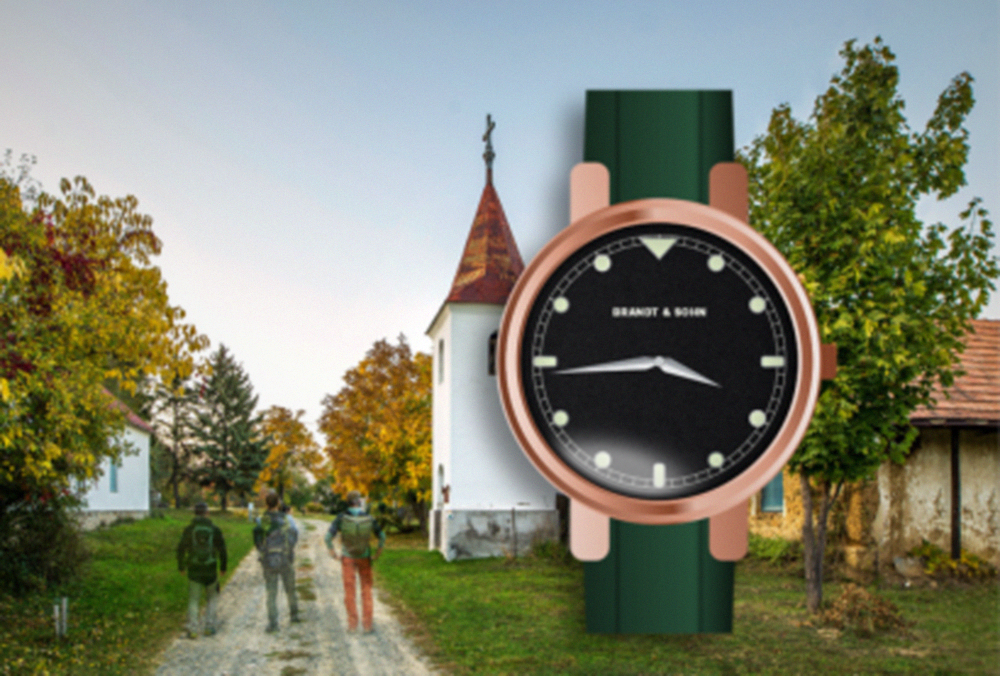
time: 3:44
